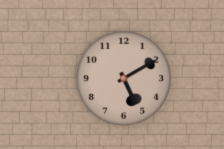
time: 5:10
